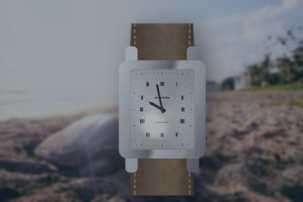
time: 9:58
